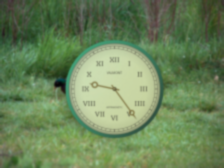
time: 9:24
